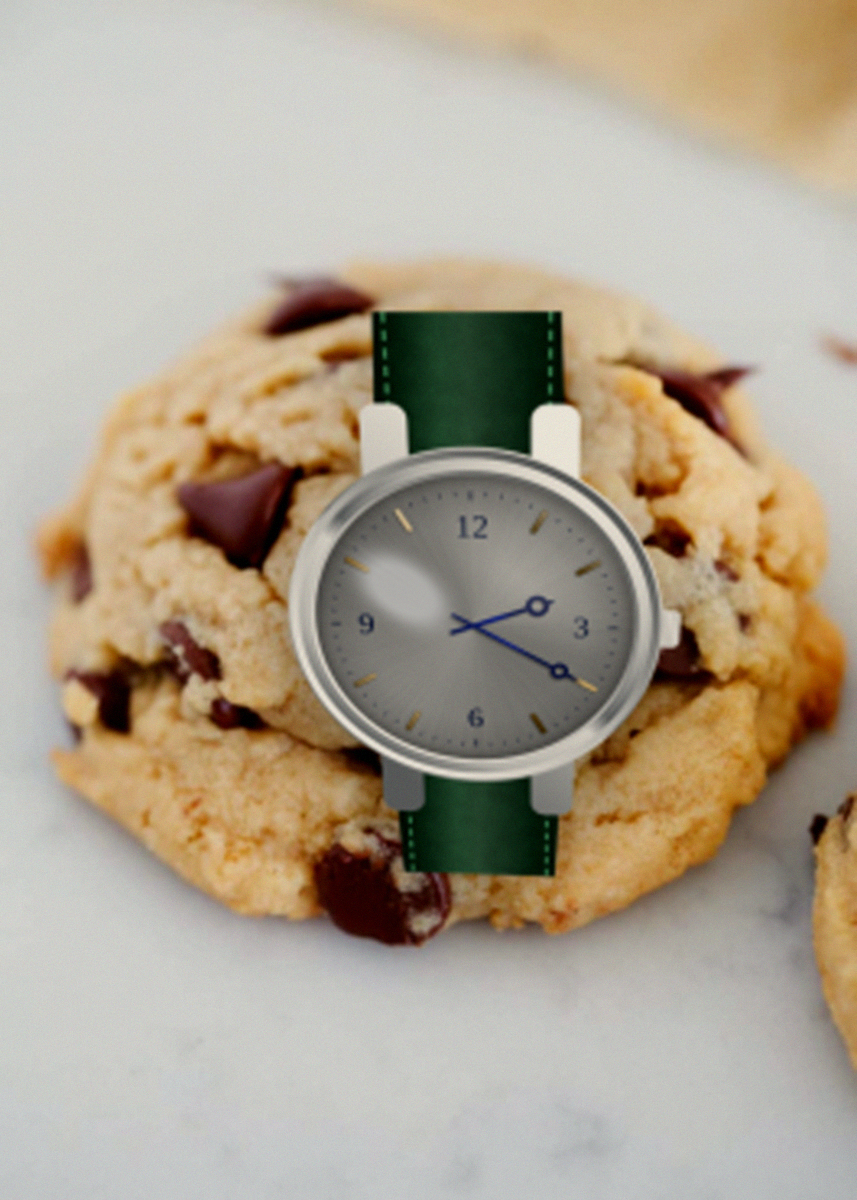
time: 2:20
